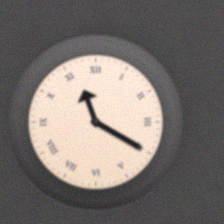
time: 11:20
